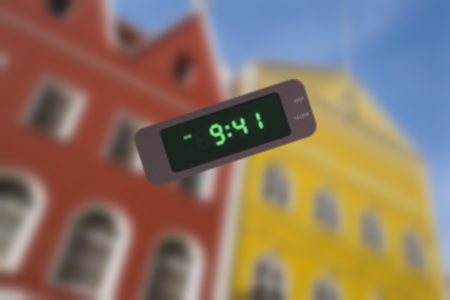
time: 9:41
